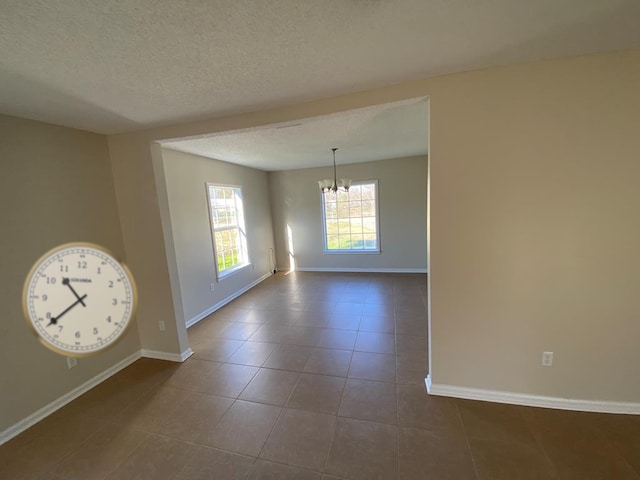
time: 10:38
